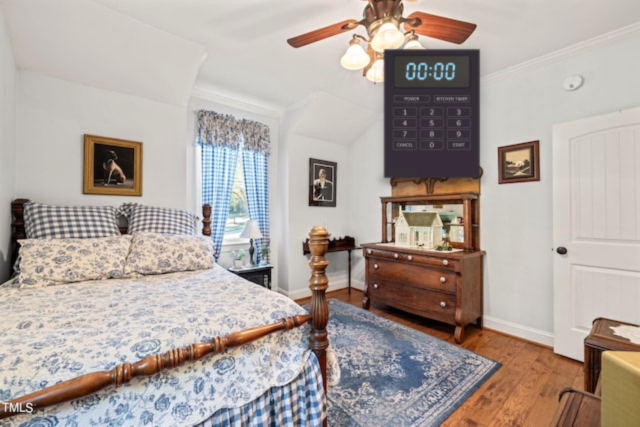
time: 0:00
